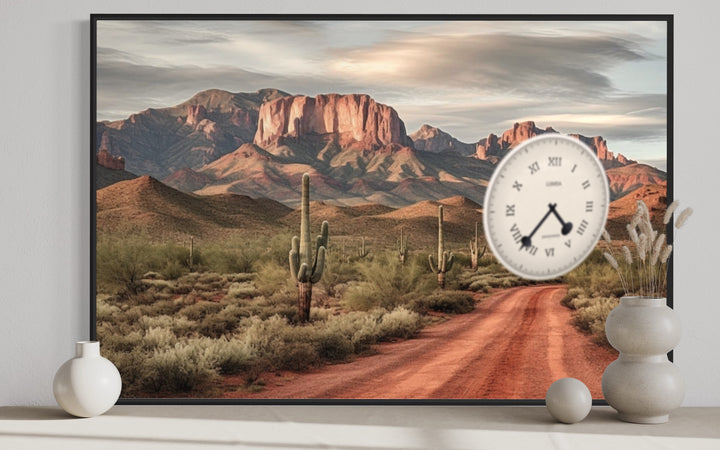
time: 4:37
